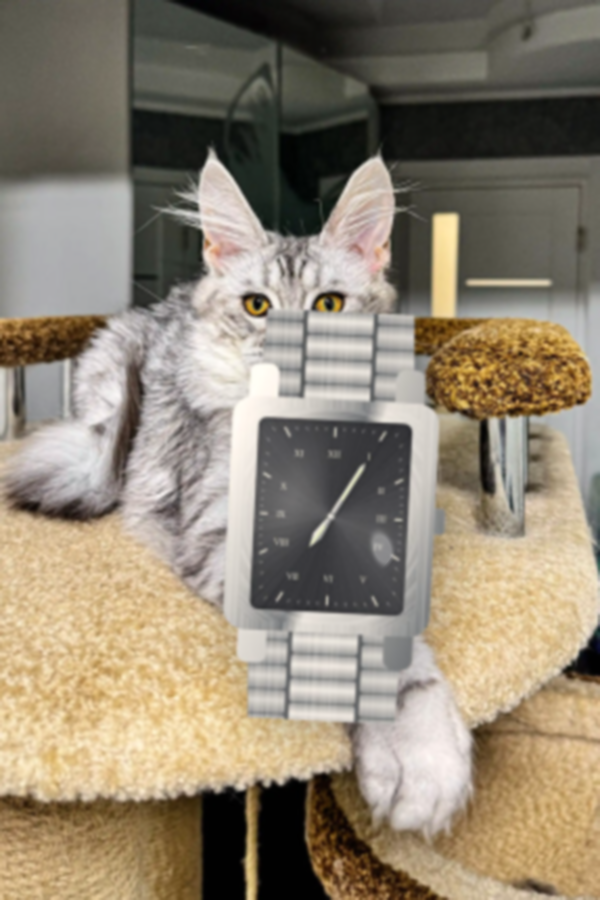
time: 7:05
